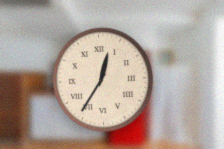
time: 12:36
